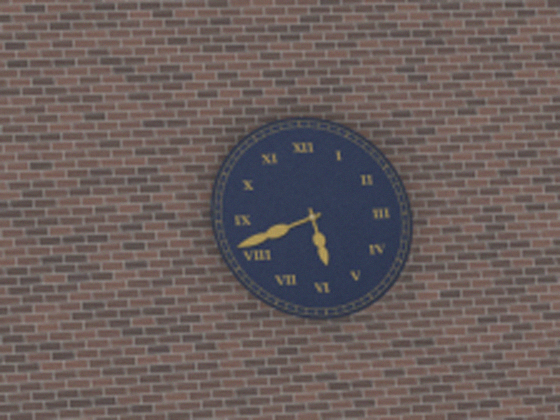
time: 5:42
